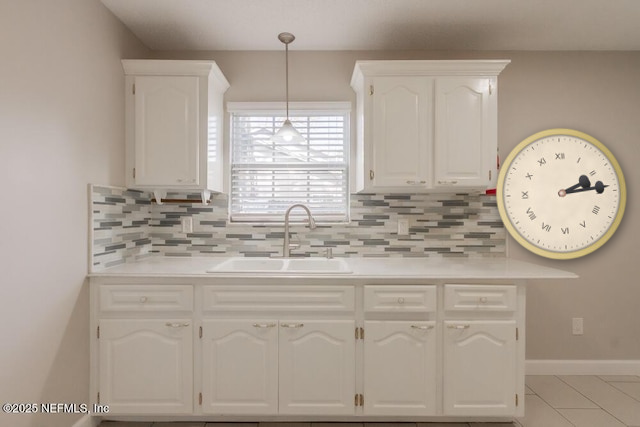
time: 2:14
